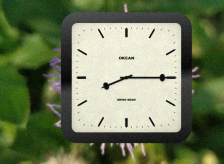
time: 8:15
